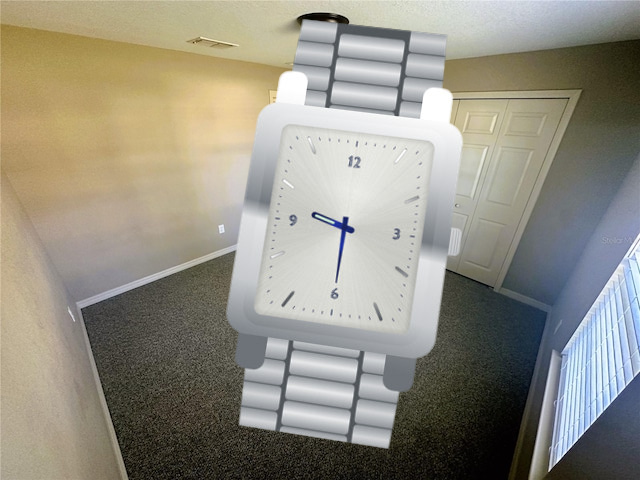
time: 9:30
